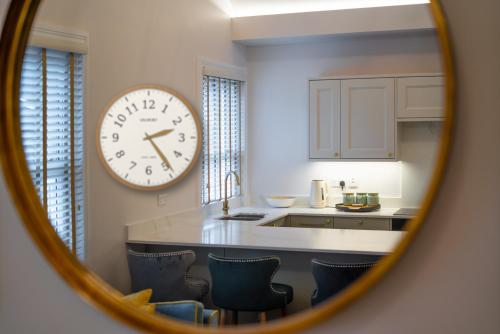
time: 2:24
